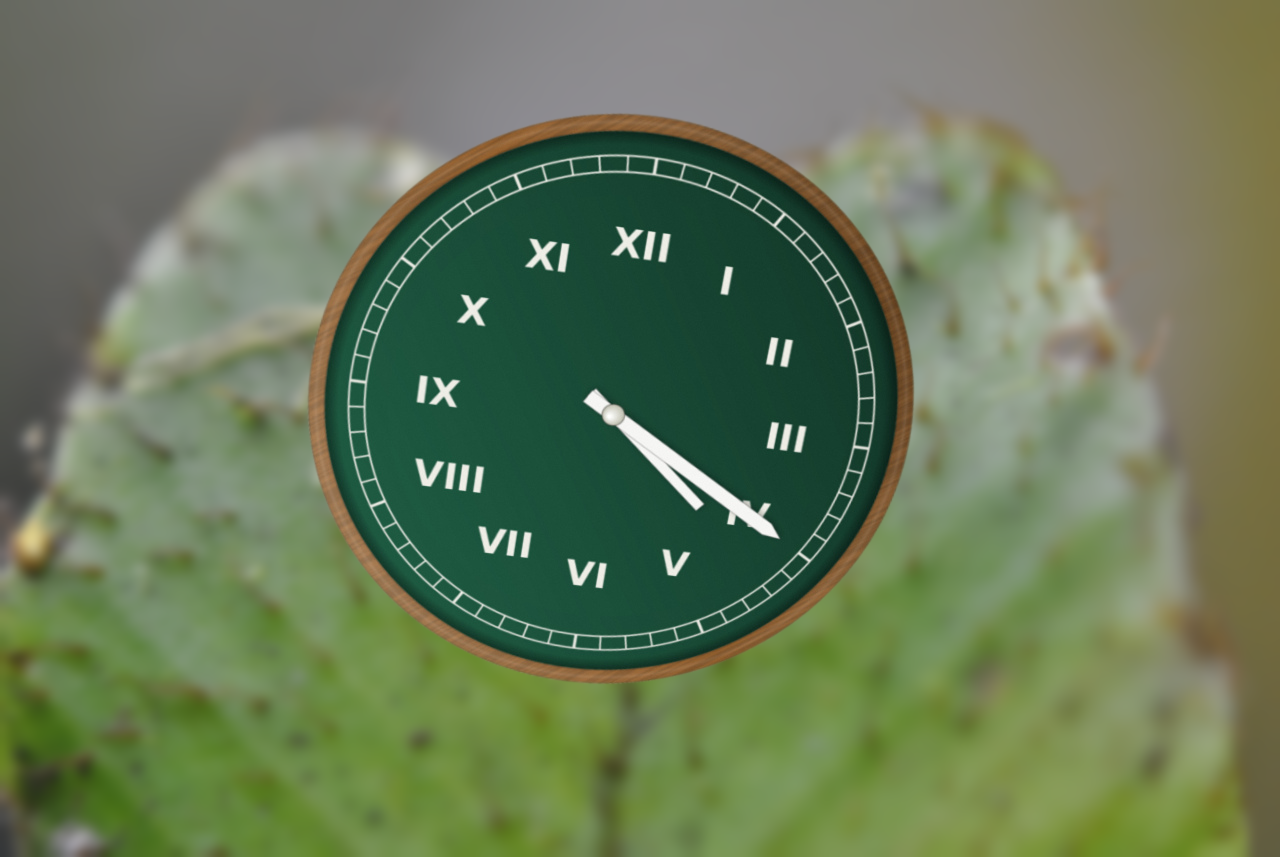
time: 4:20
